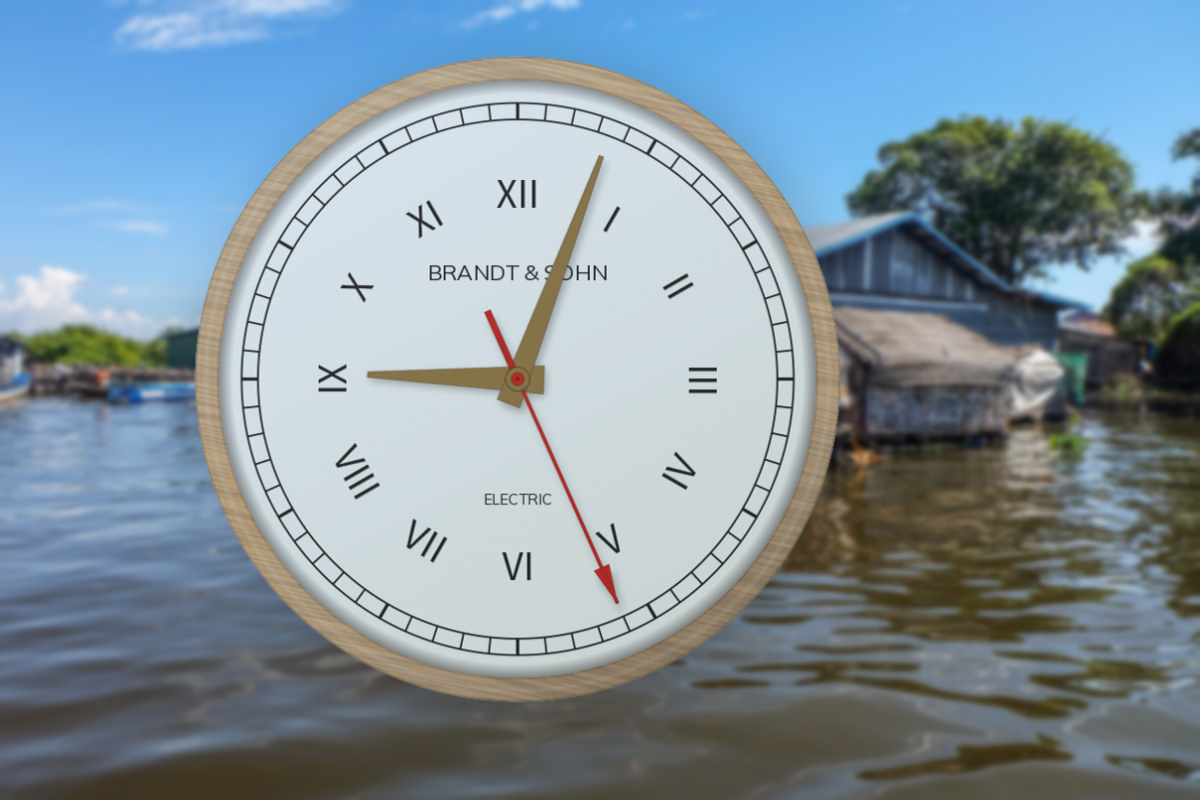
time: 9:03:26
